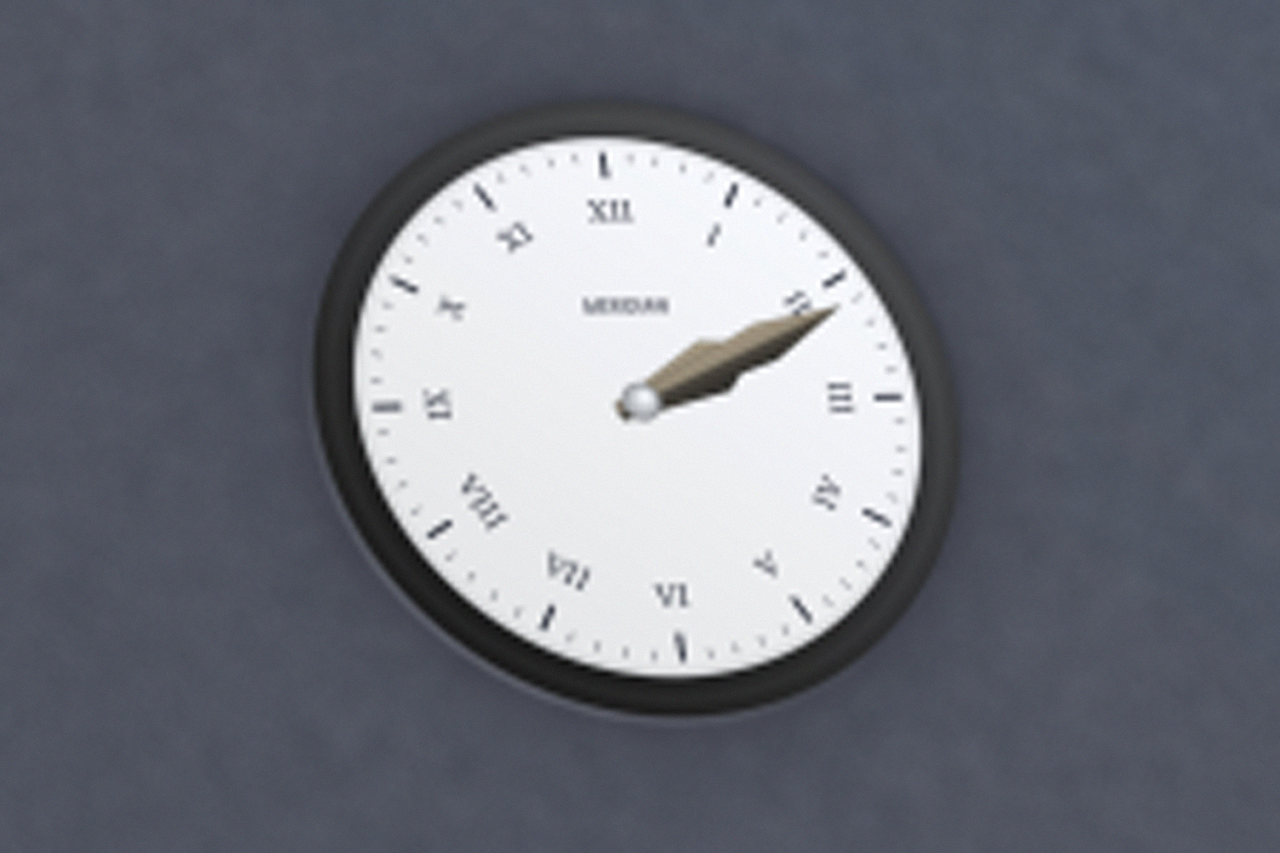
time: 2:11
